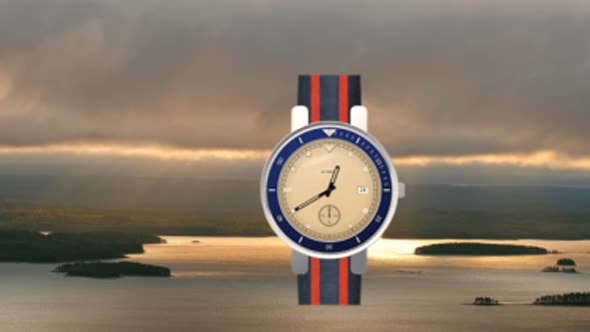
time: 12:40
